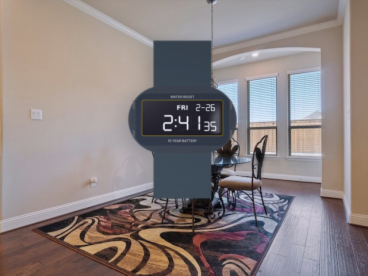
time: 2:41:35
